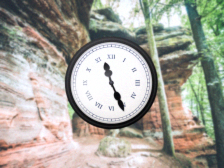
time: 11:26
